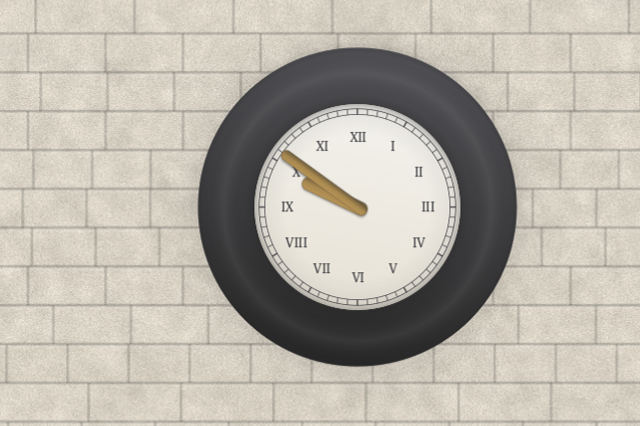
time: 9:51
